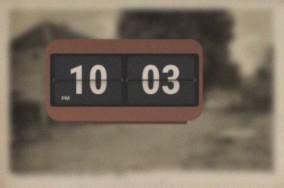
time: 10:03
